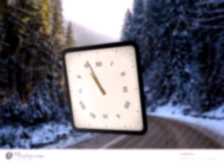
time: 10:56
